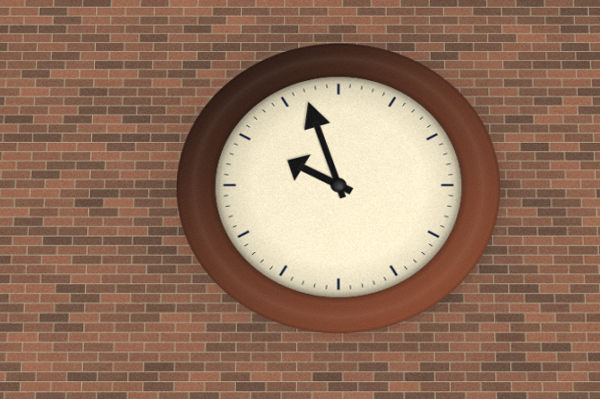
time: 9:57
